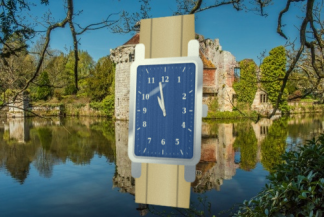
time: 10:58
